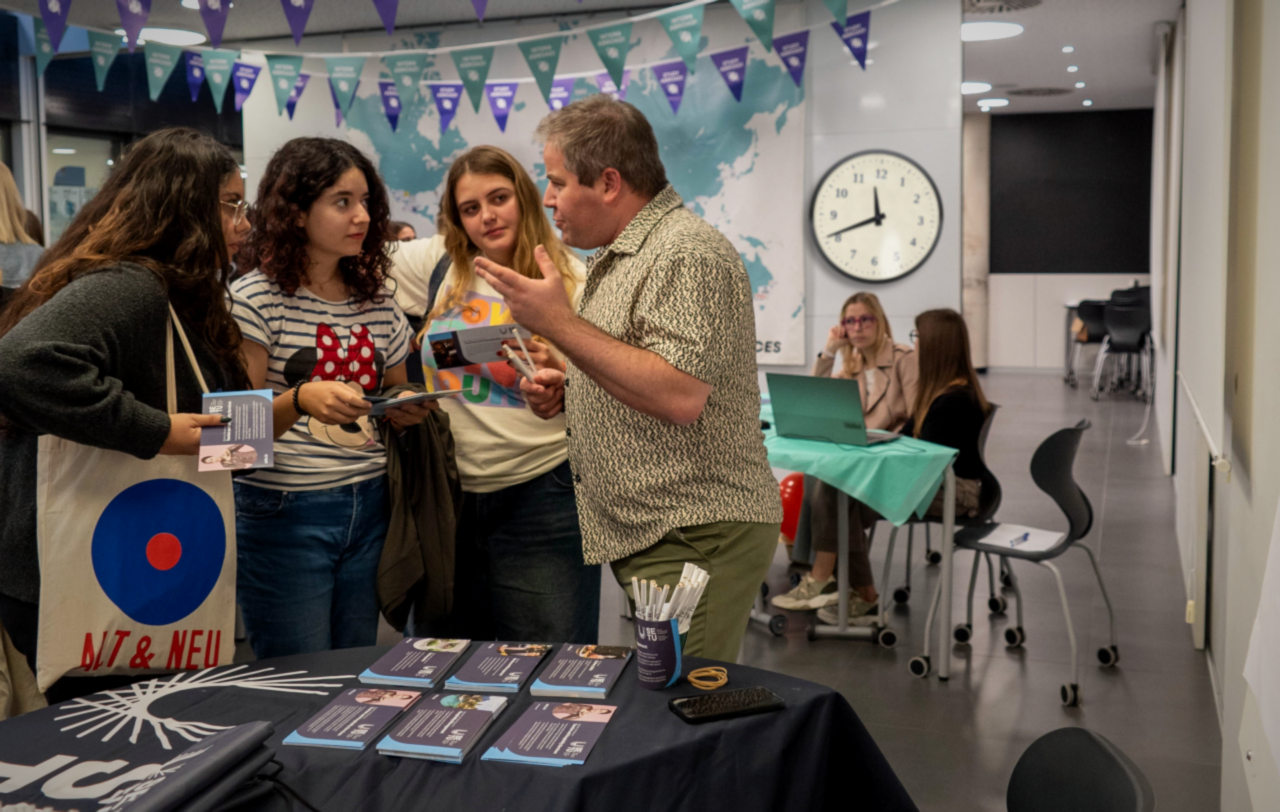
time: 11:41
